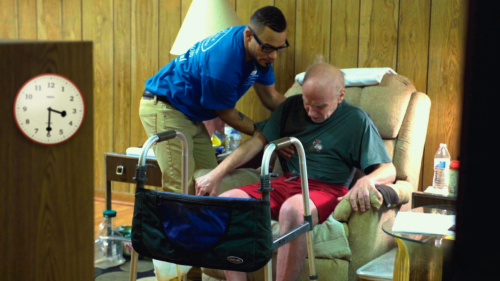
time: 3:30
